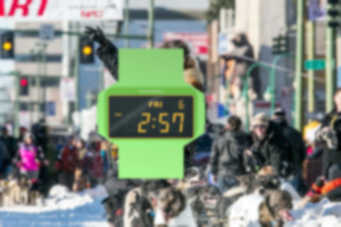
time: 2:57
